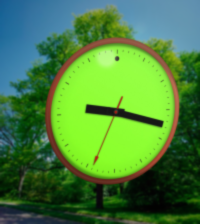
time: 9:17:34
